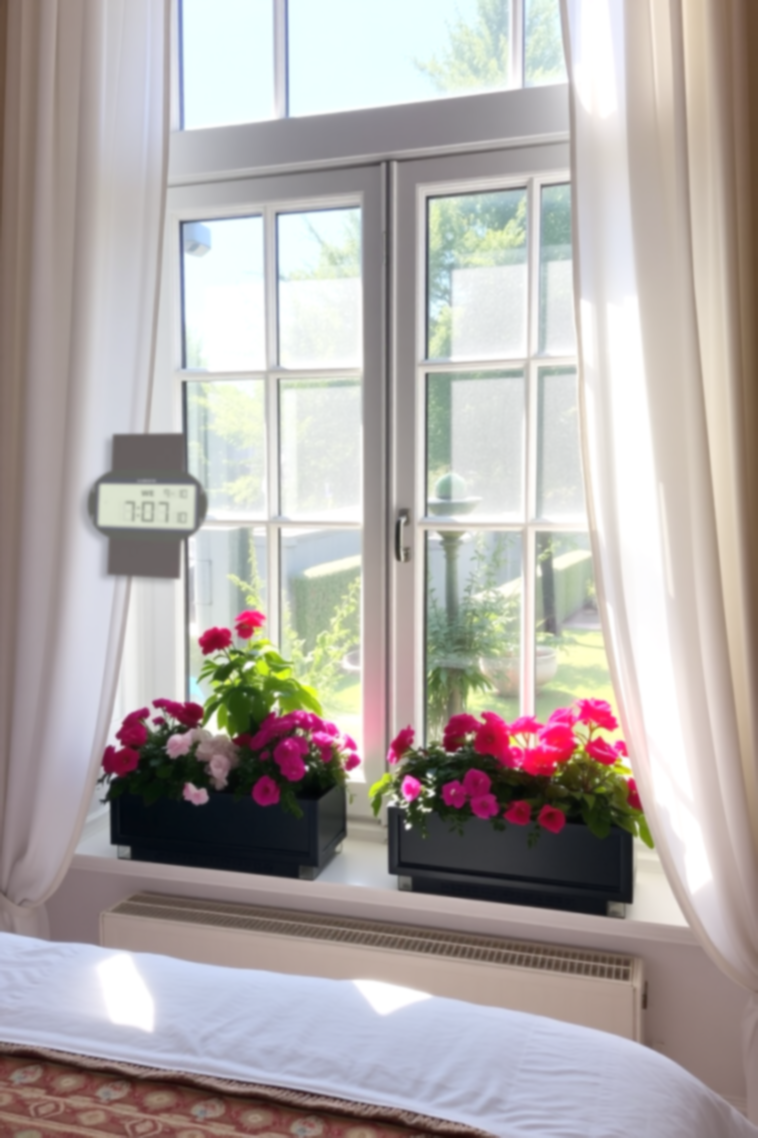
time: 7:07
